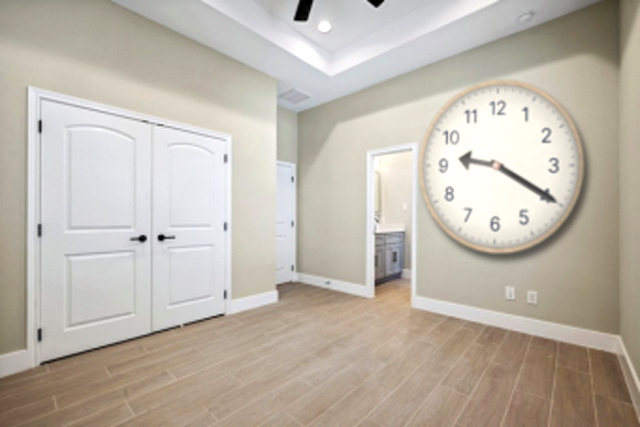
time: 9:20
